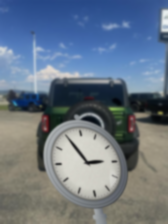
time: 2:55
